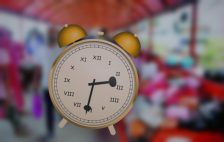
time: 2:31
